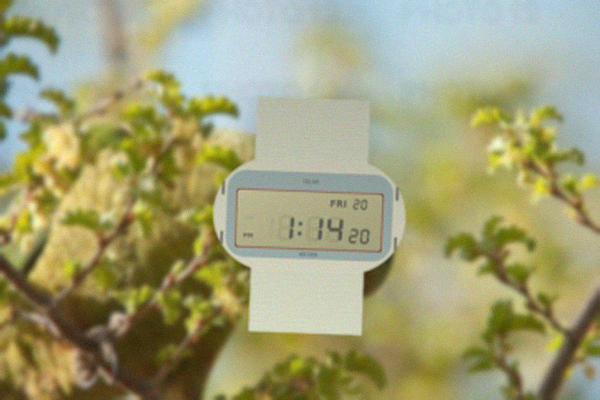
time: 1:14:20
